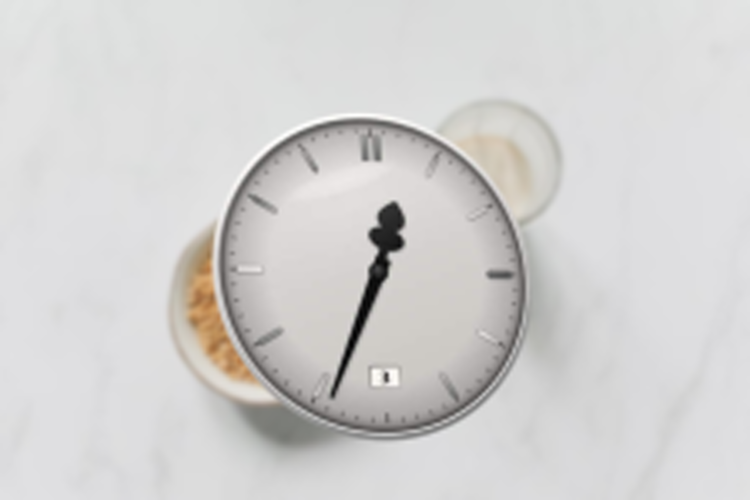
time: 12:34
